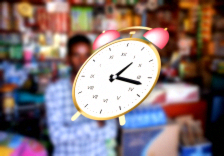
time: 1:17
